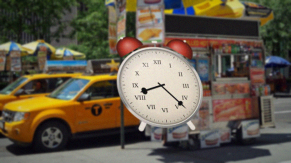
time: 8:23
